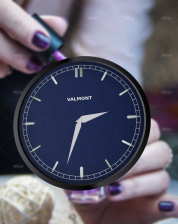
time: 2:33
